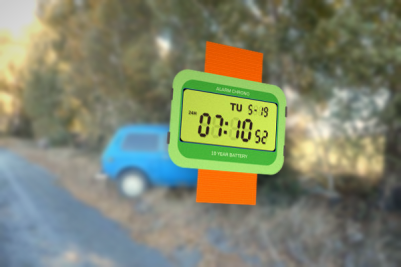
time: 7:10:52
